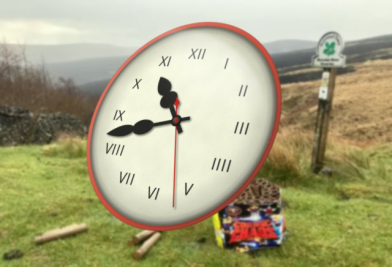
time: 10:42:27
